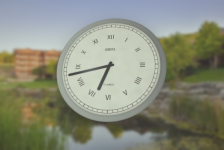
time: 6:43
